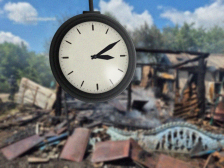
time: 3:10
